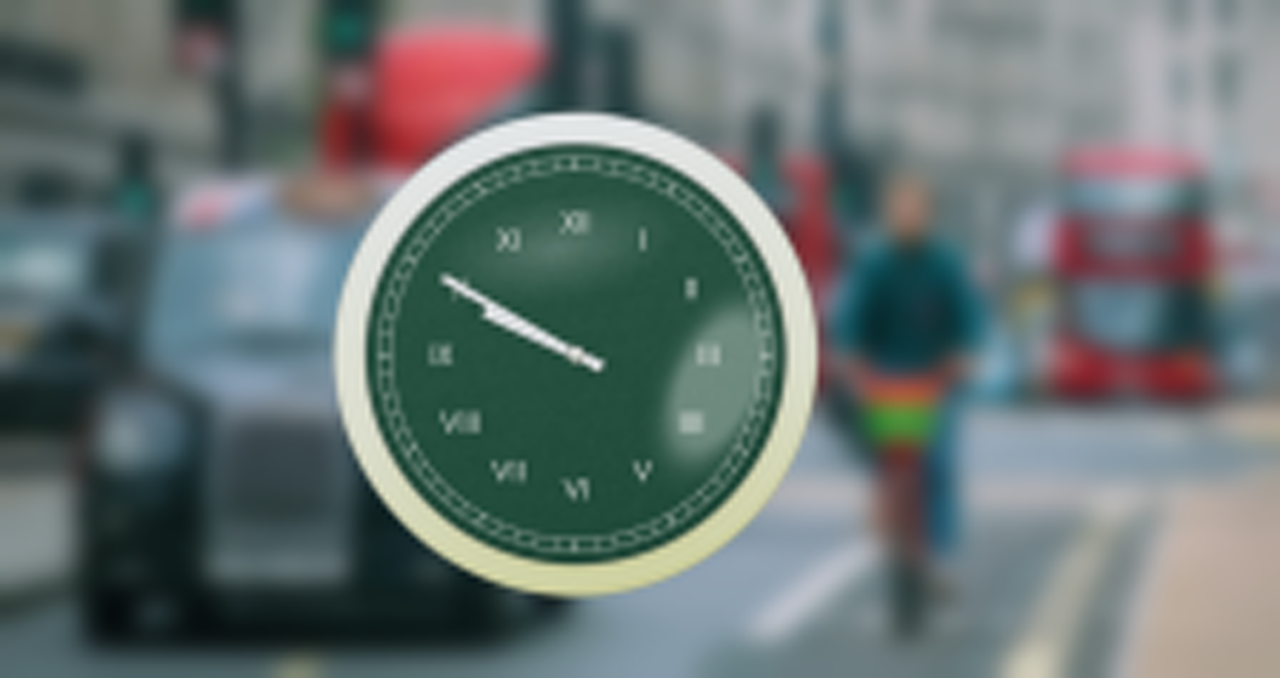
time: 9:50
